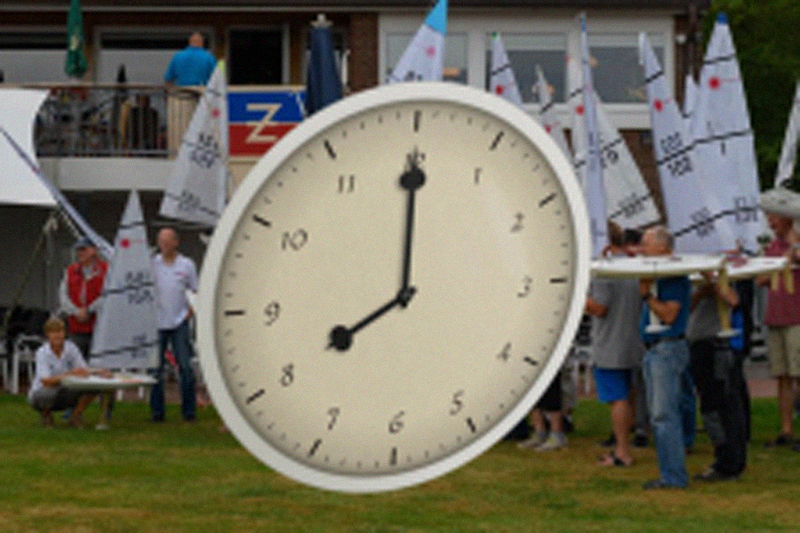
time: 8:00
